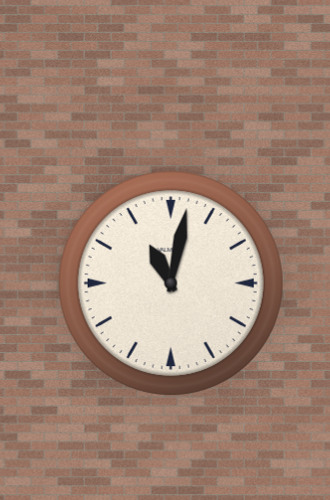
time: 11:02
